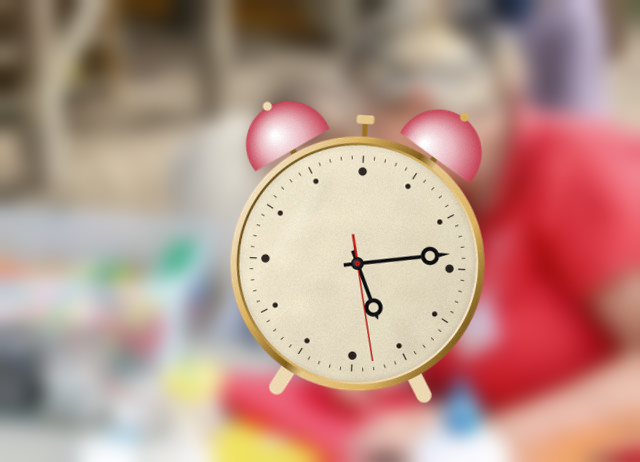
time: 5:13:28
